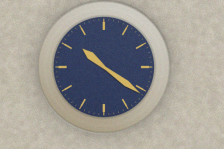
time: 10:21
